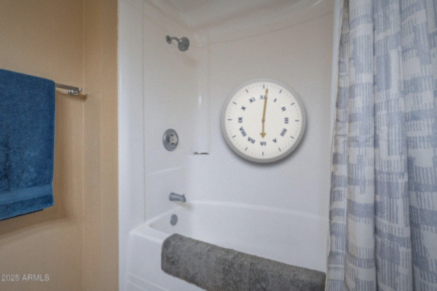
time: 6:01
